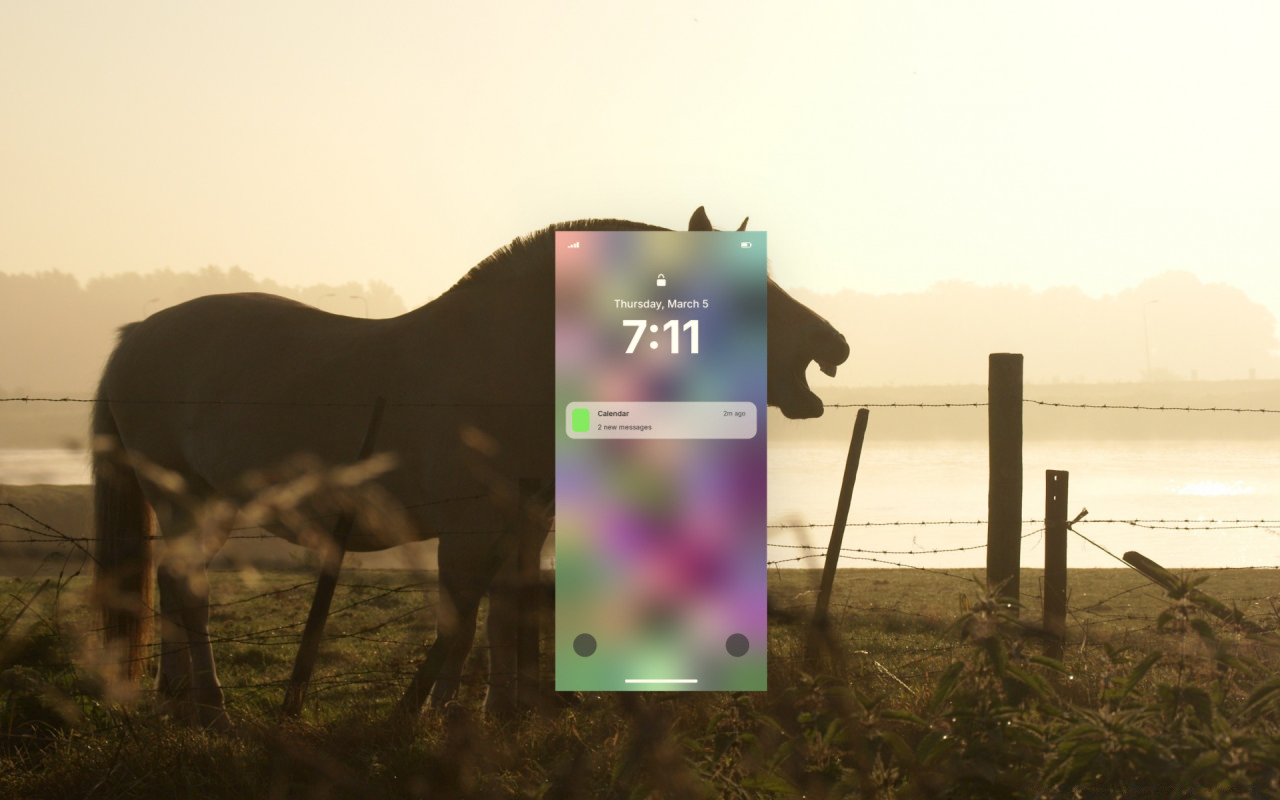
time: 7:11
